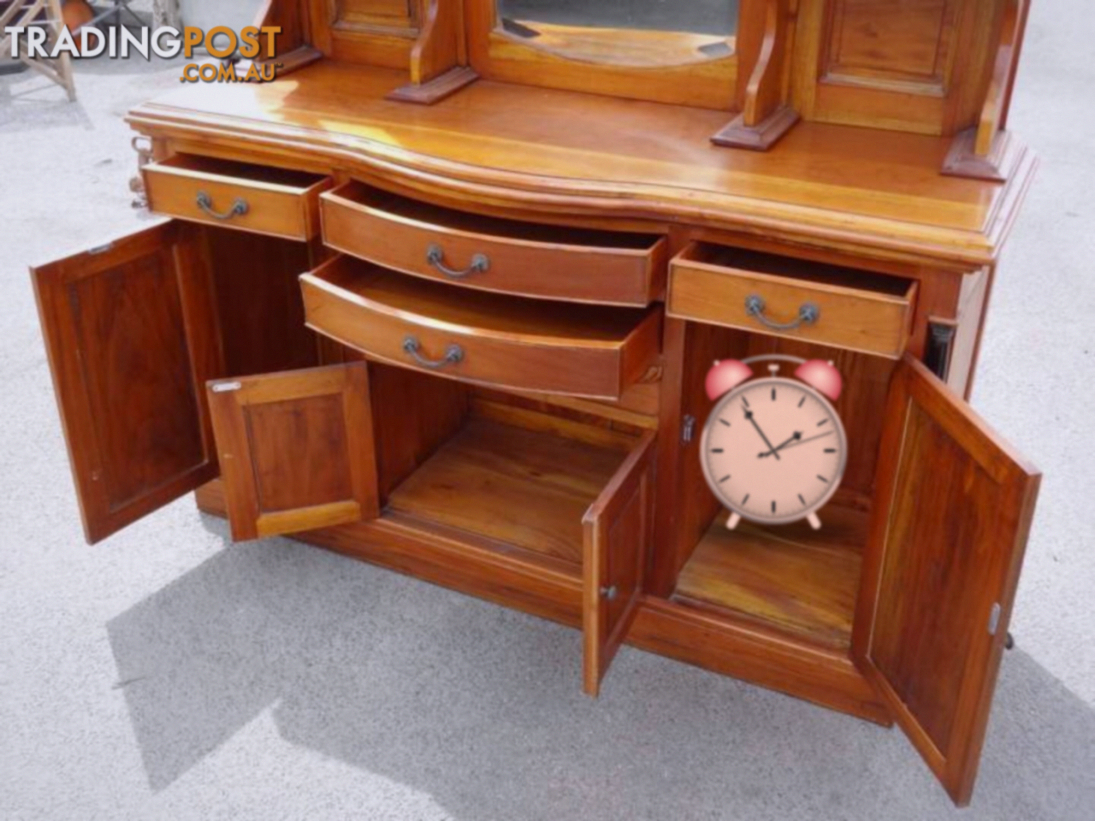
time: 1:54:12
